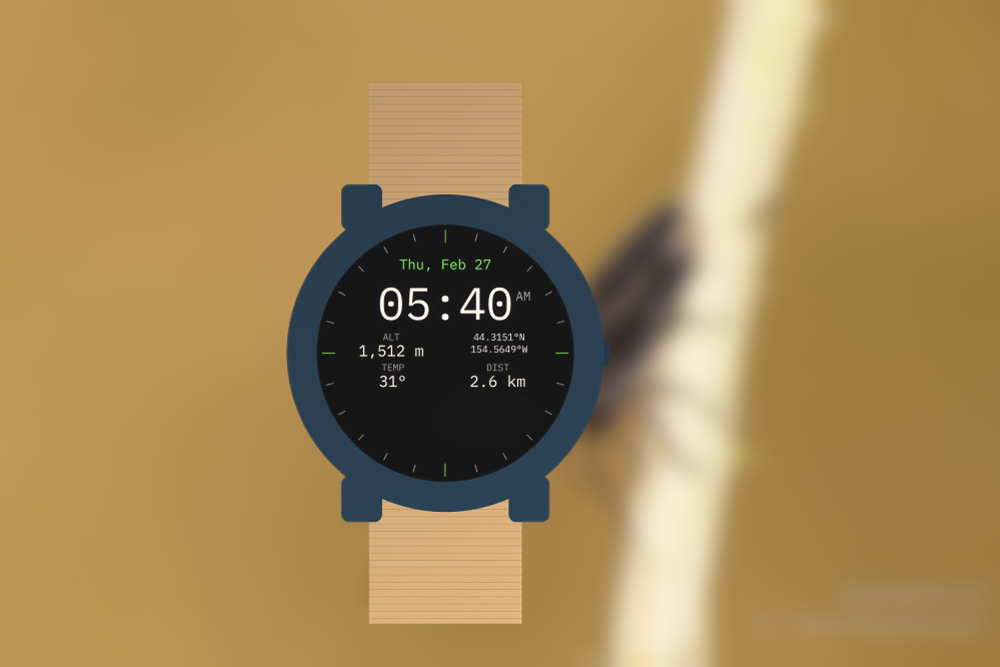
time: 5:40
